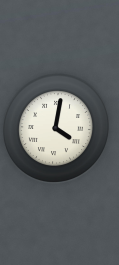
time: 4:01
